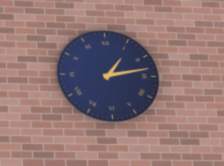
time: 1:13
